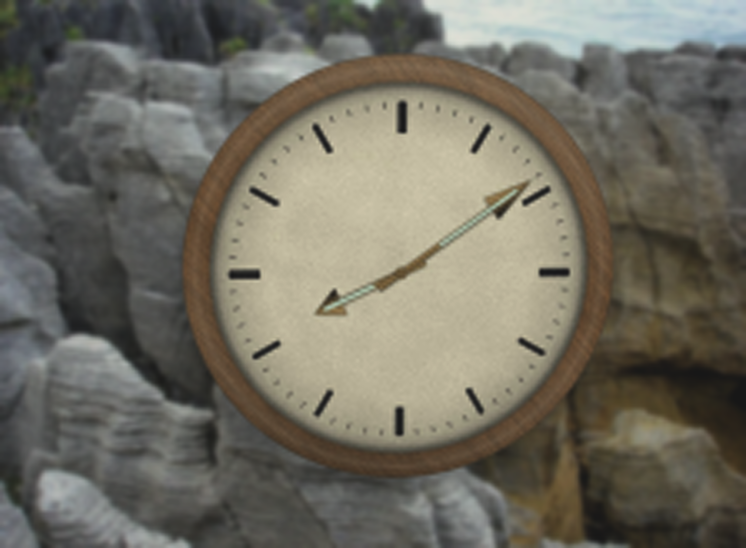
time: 8:09
